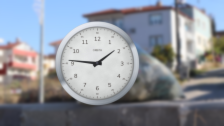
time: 1:46
